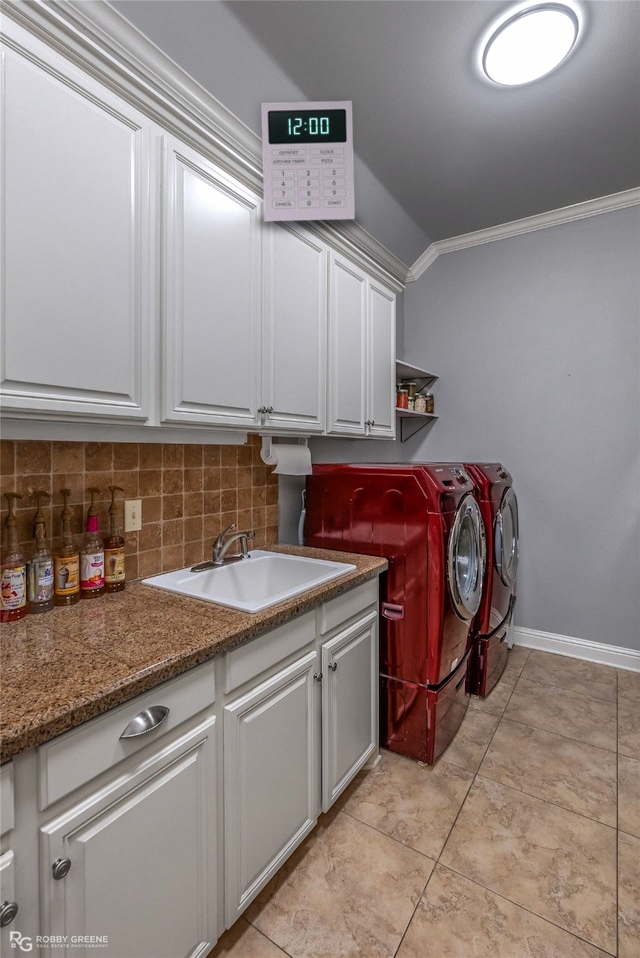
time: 12:00
